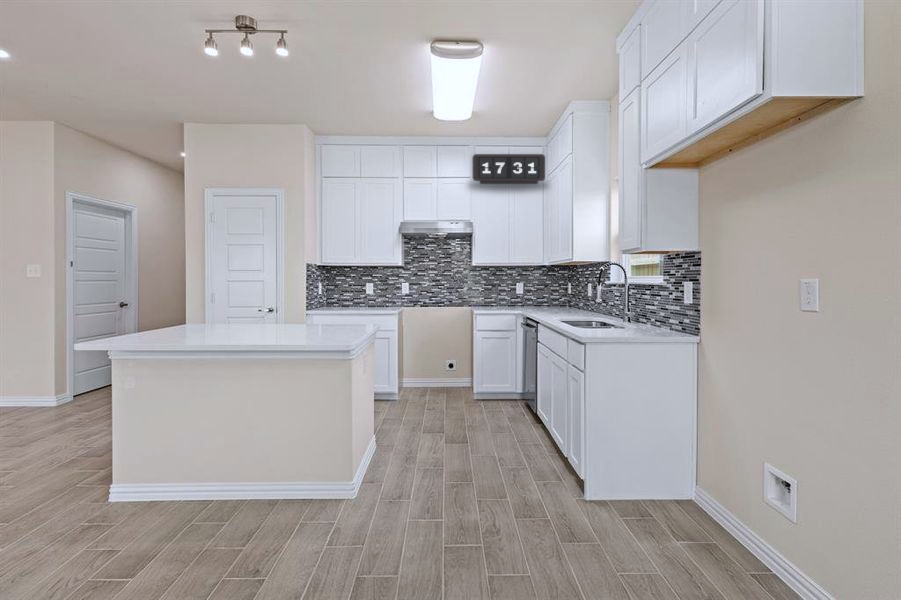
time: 17:31
